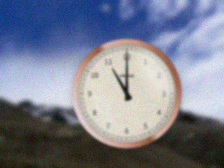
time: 11:00
